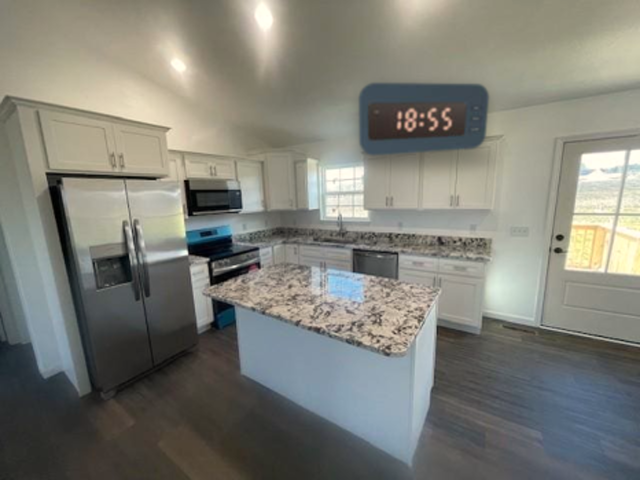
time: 18:55
